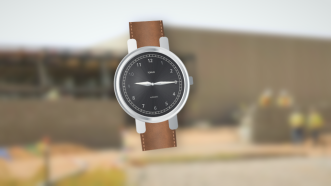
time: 9:15
